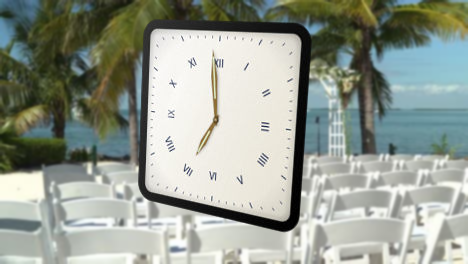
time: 6:59
